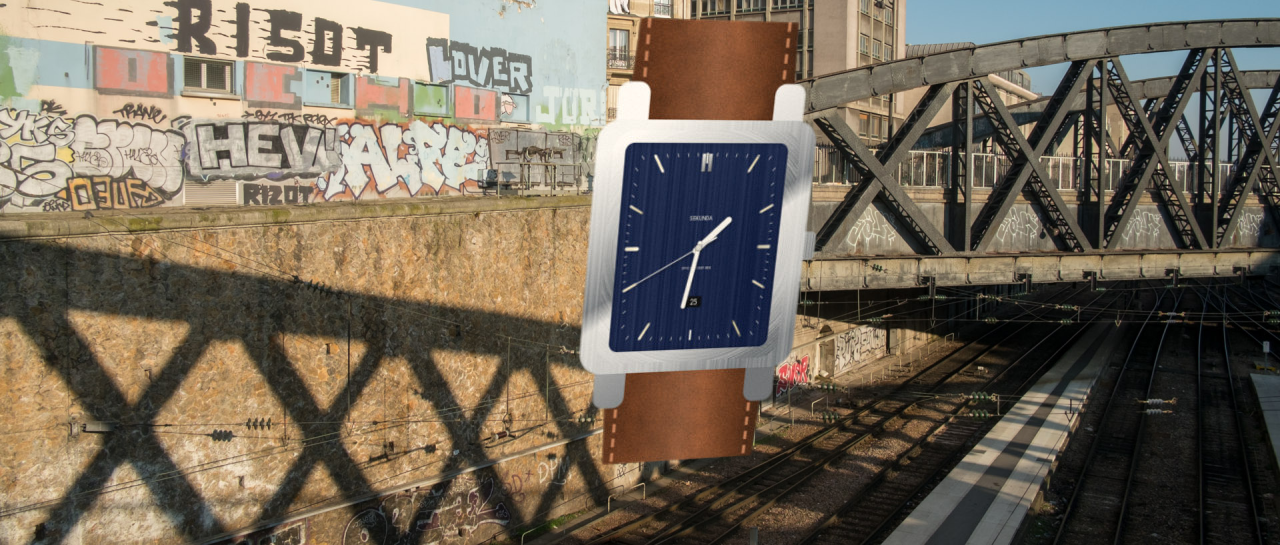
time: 1:31:40
